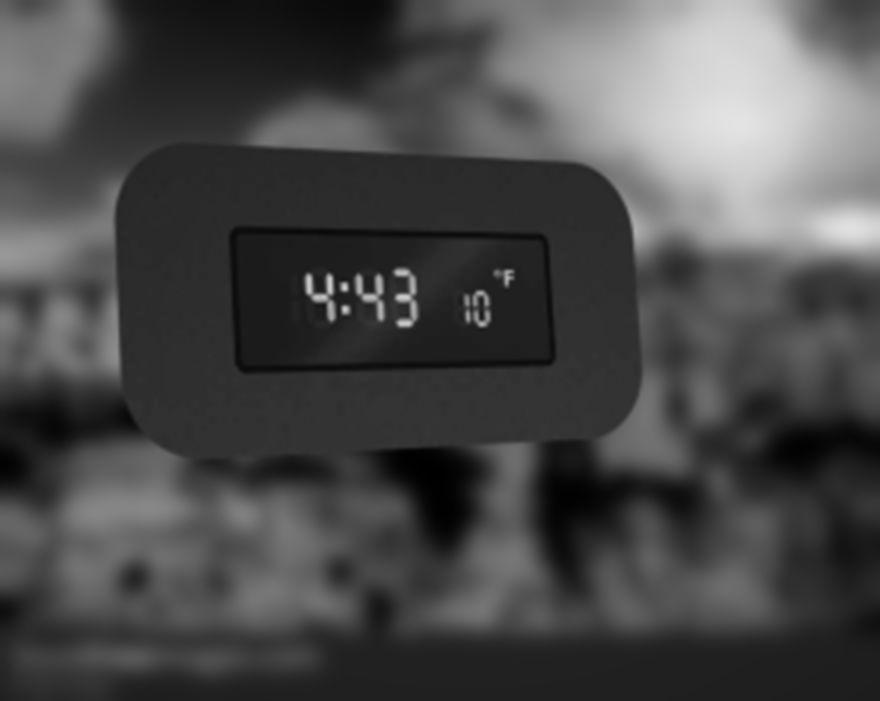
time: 4:43
